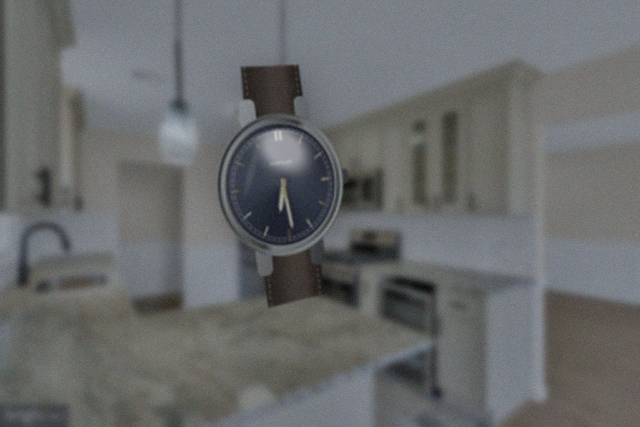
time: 6:29
